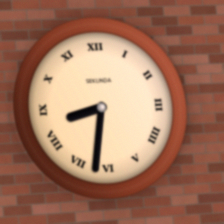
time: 8:32
